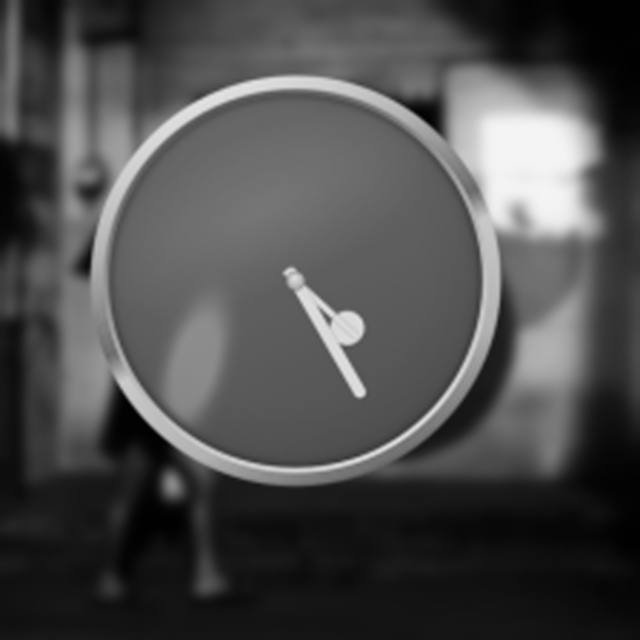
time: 4:25
